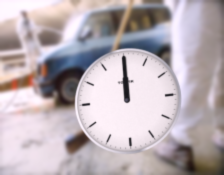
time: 12:00
